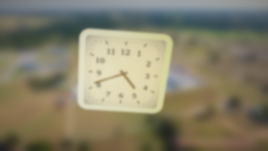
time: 4:41
